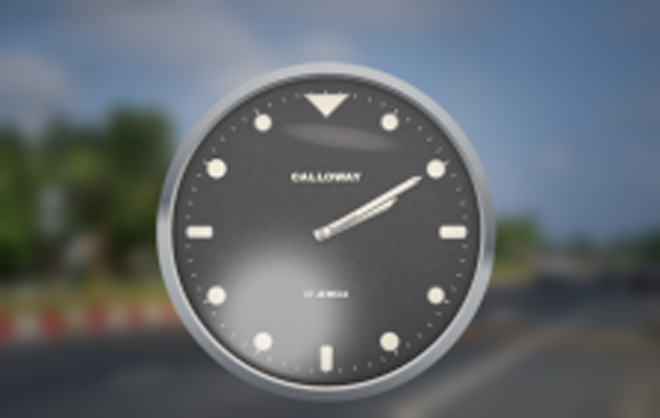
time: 2:10
